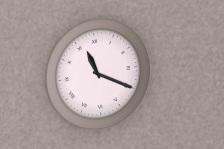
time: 11:20
